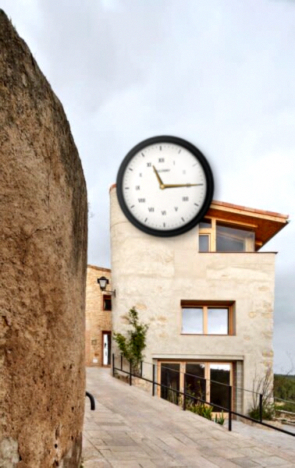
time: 11:15
